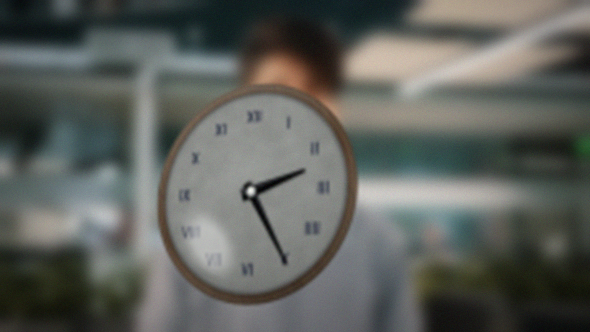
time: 2:25
